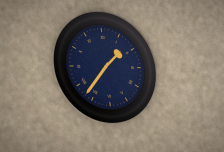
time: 1:37
